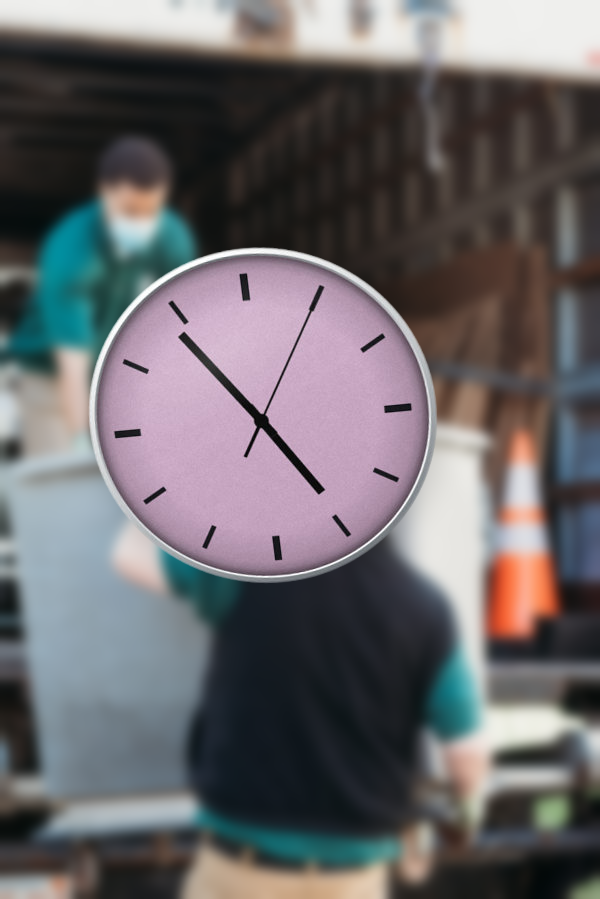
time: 4:54:05
